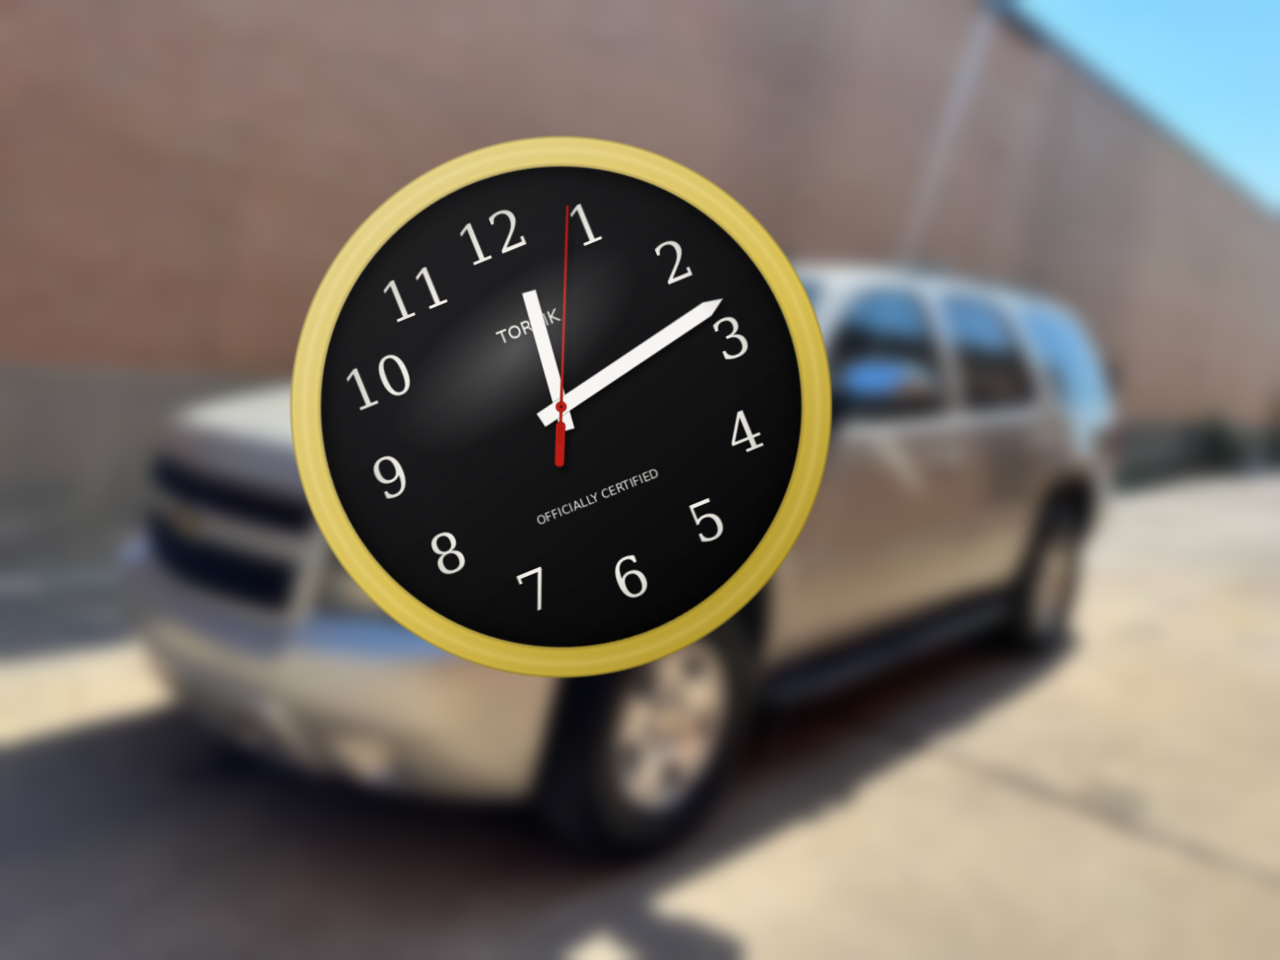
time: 12:13:04
